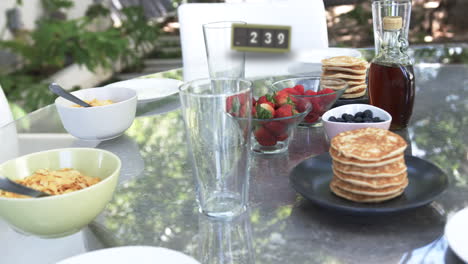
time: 2:39
